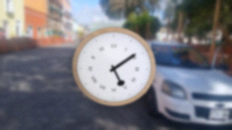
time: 5:09
